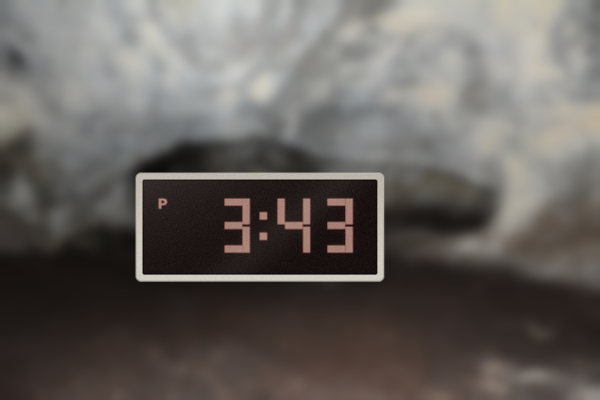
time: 3:43
